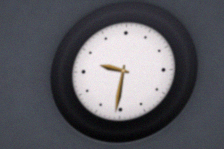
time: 9:31
